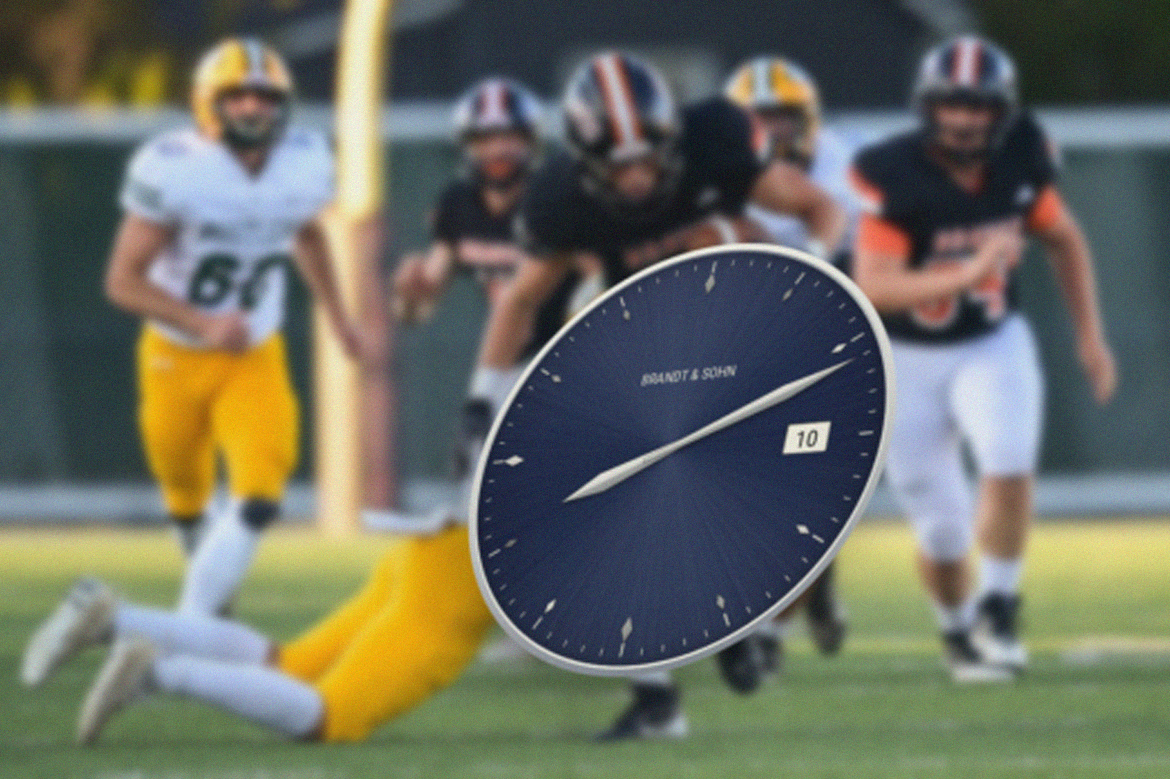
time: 8:11
